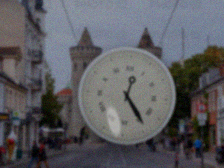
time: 12:24
